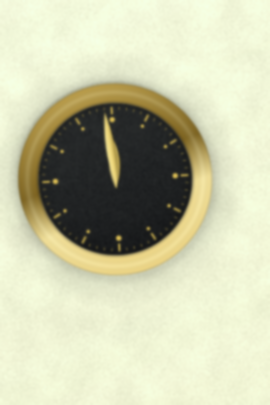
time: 11:59
